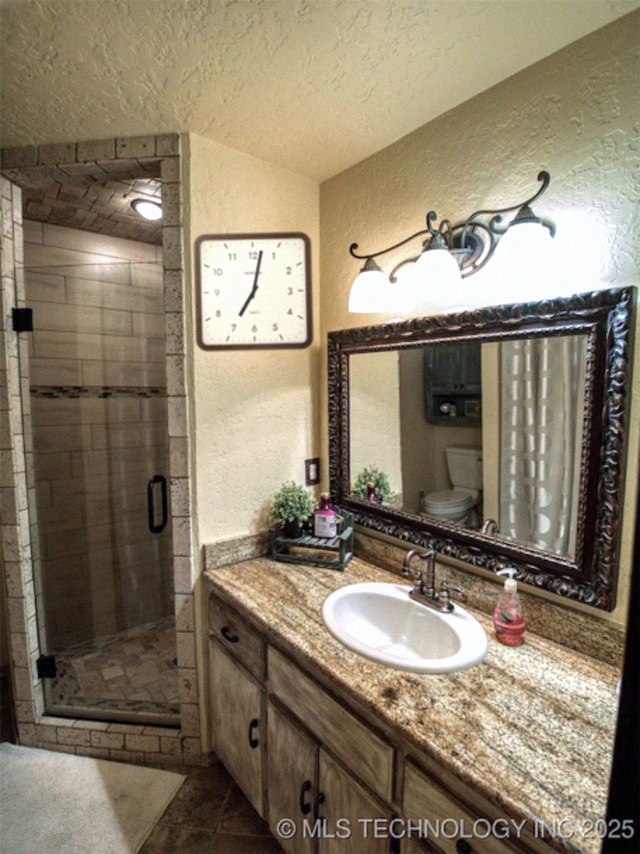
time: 7:02
